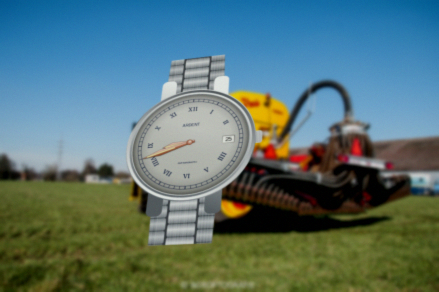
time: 8:42
